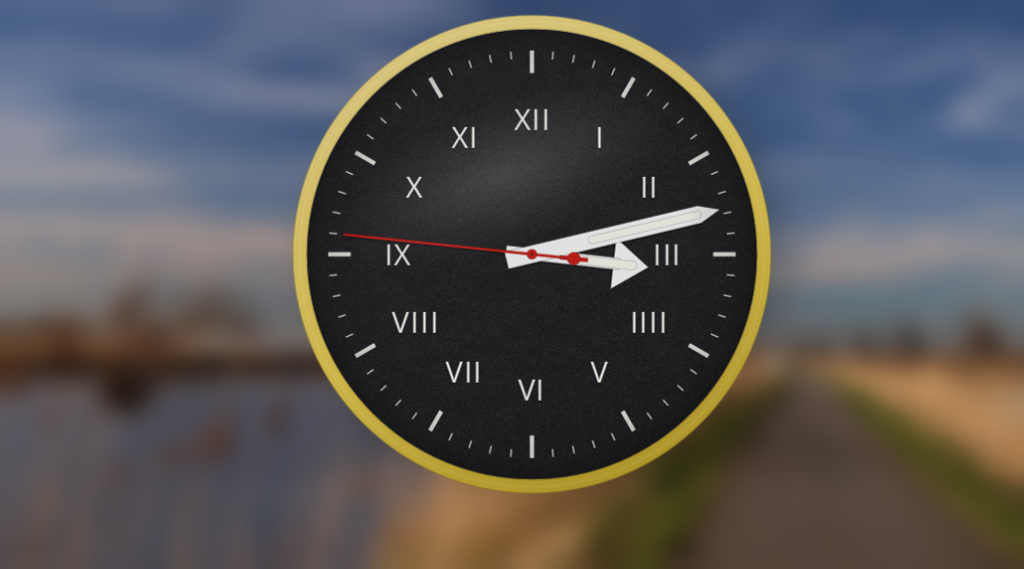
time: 3:12:46
